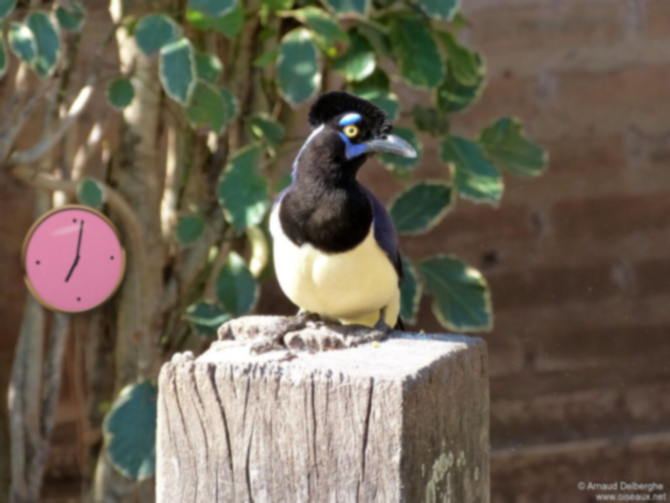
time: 7:02
